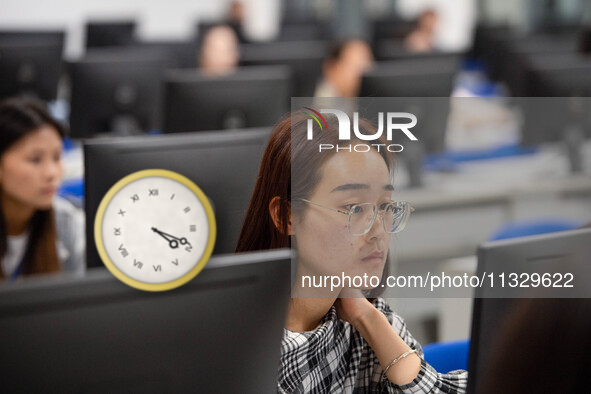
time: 4:19
